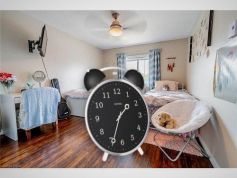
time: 1:34
